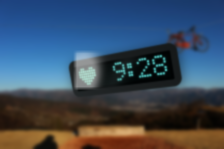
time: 9:28
